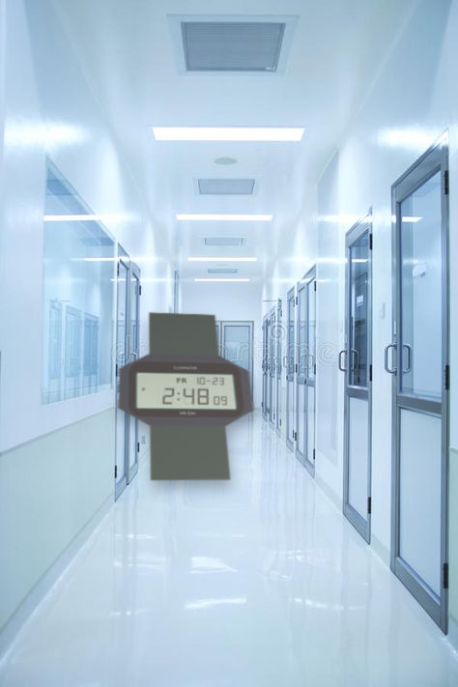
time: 2:48
